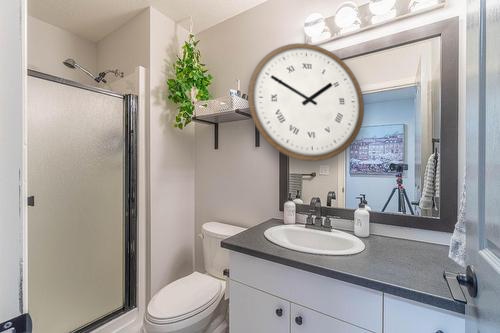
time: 1:50
